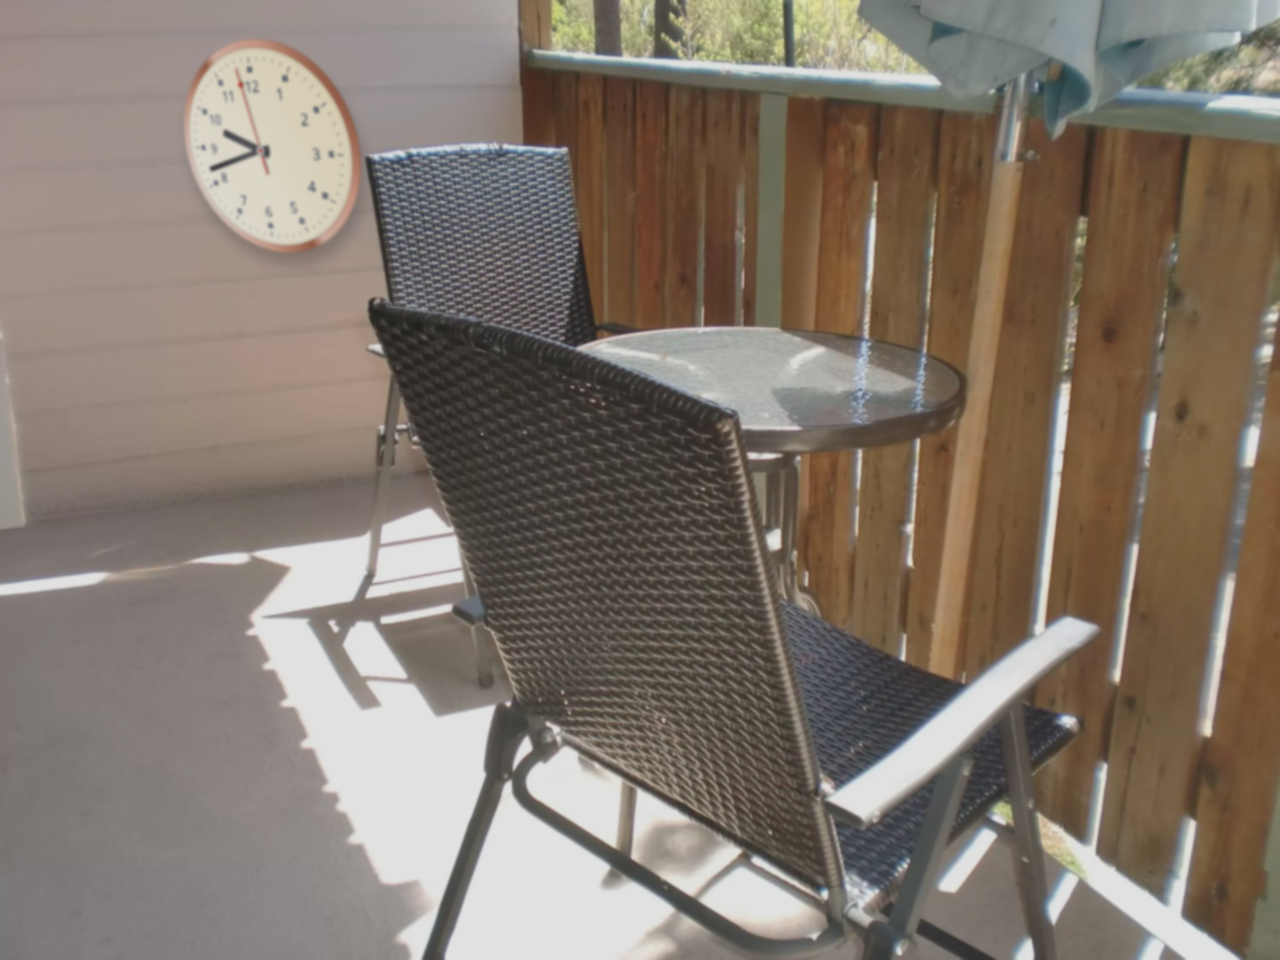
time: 9:41:58
